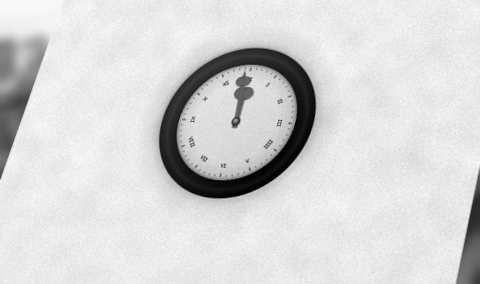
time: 11:59
